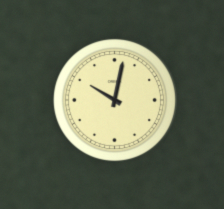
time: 10:02
